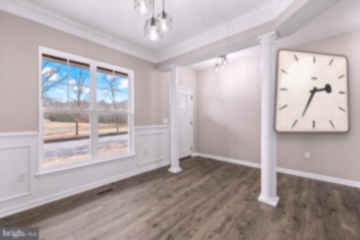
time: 2:34
